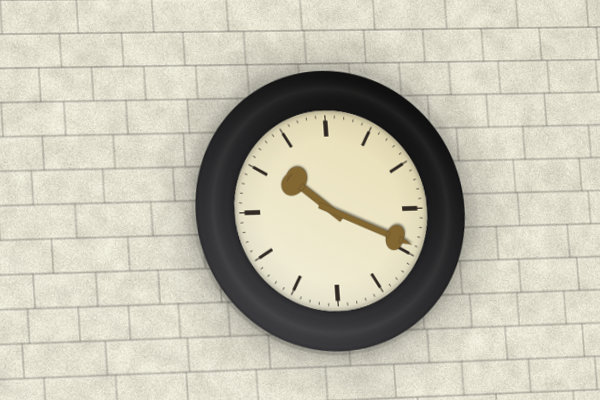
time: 10:19
